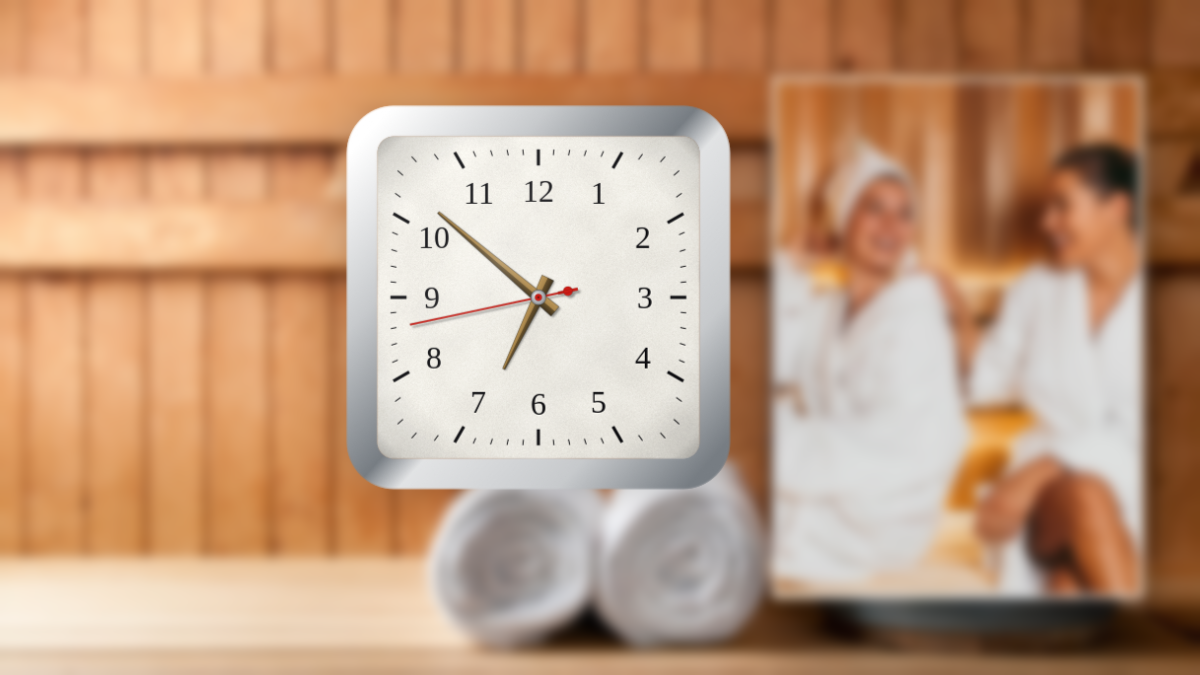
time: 6:51:43
